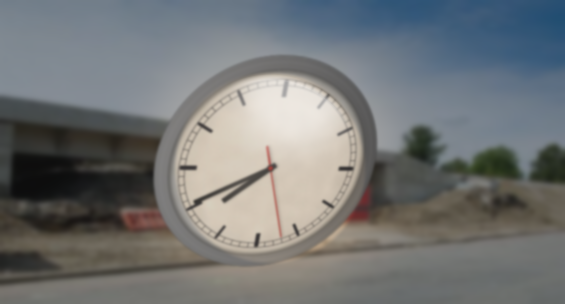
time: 7:40:27
